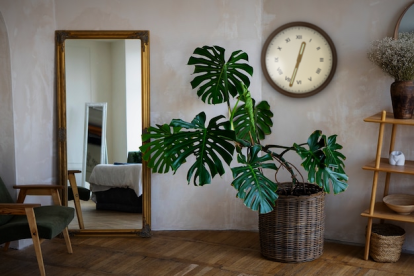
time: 12:33
